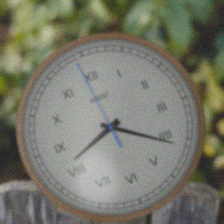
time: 8:20:59
